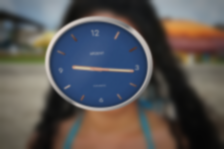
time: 9:16
